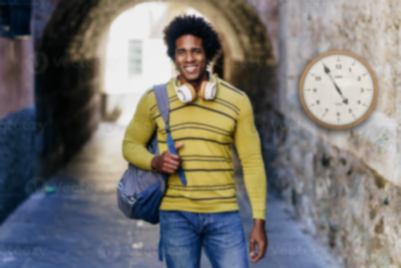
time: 4:55
